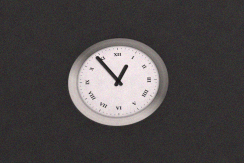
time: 12:54
